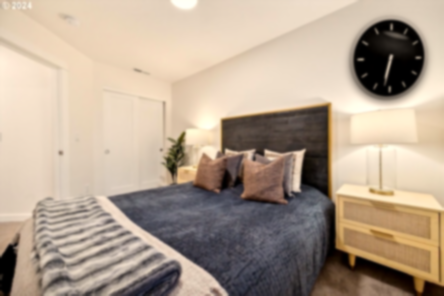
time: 6:32
